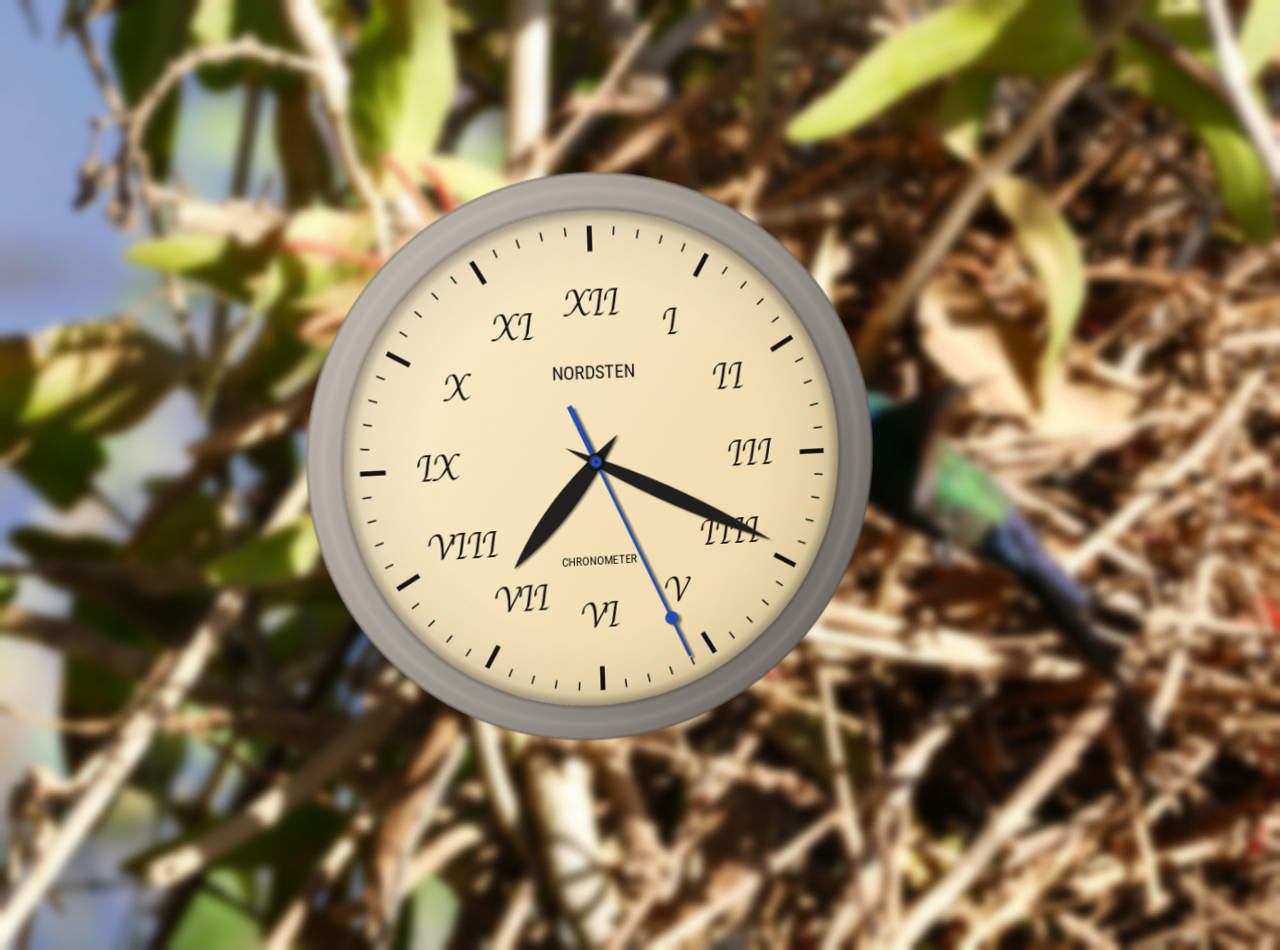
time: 7:19:26
